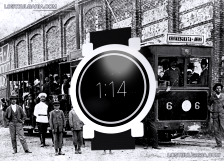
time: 1:14
